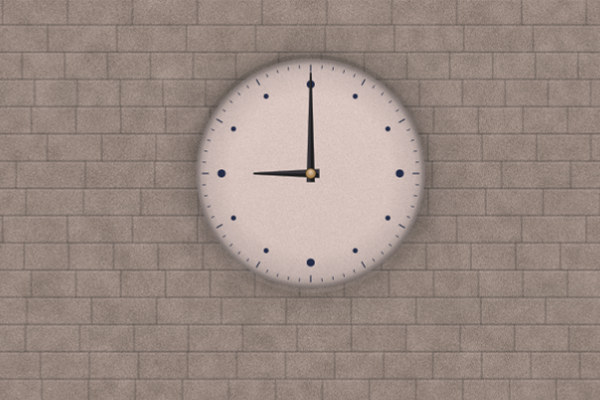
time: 9:00
